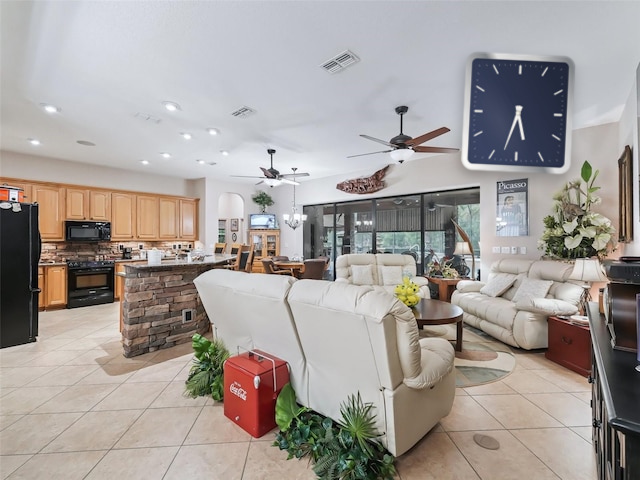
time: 5:33
